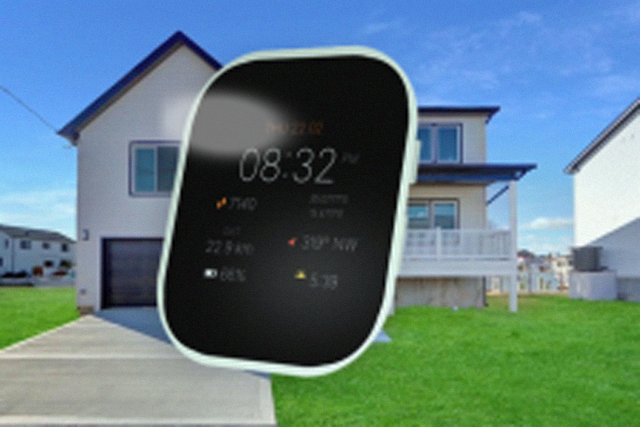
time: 8:32
